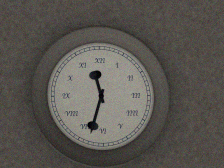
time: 11:33
